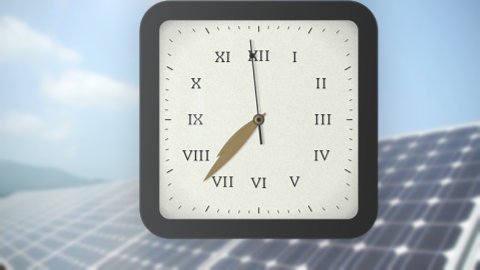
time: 7:36:59
